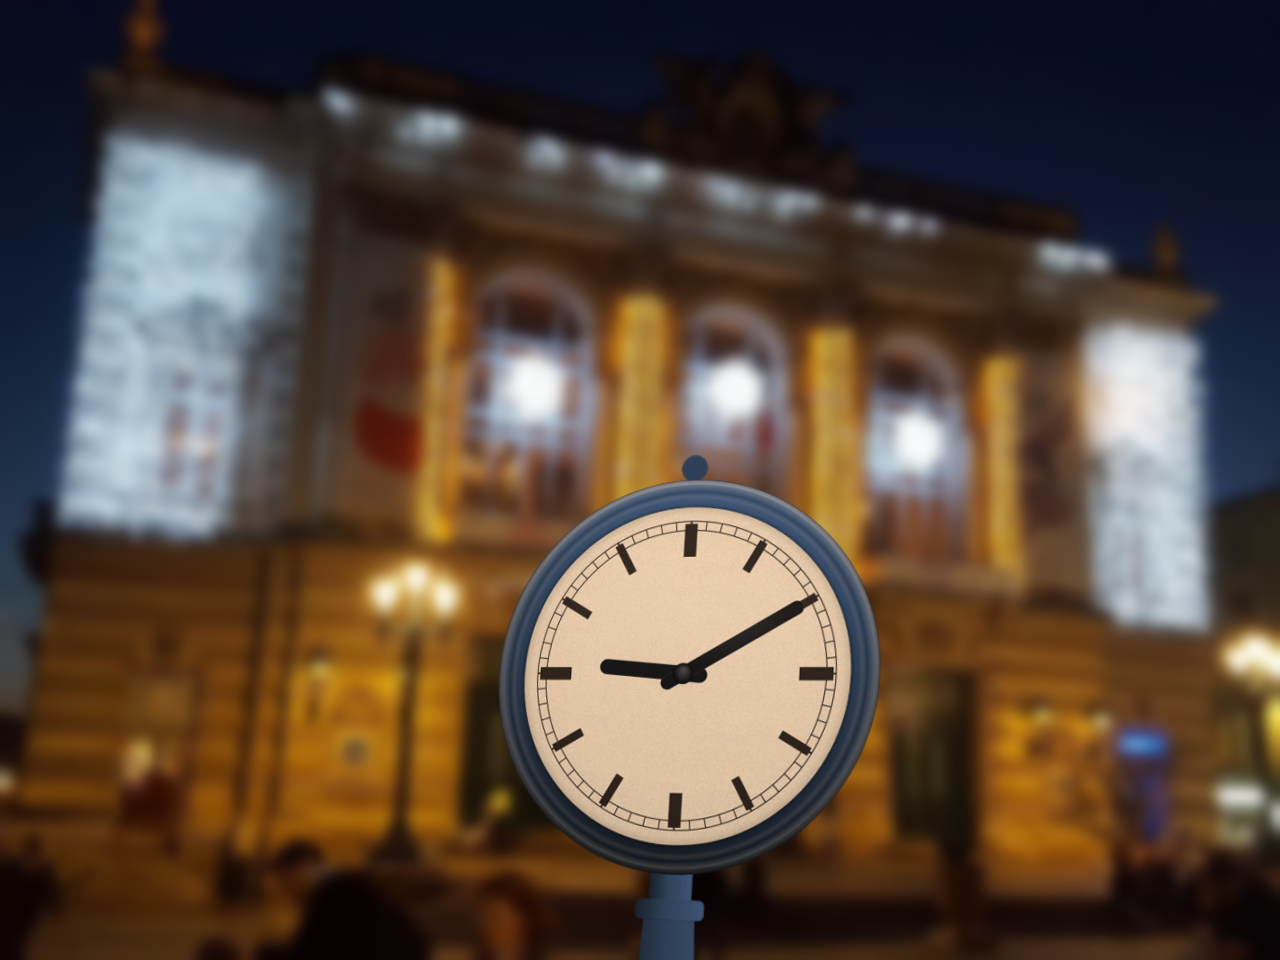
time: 9:10
